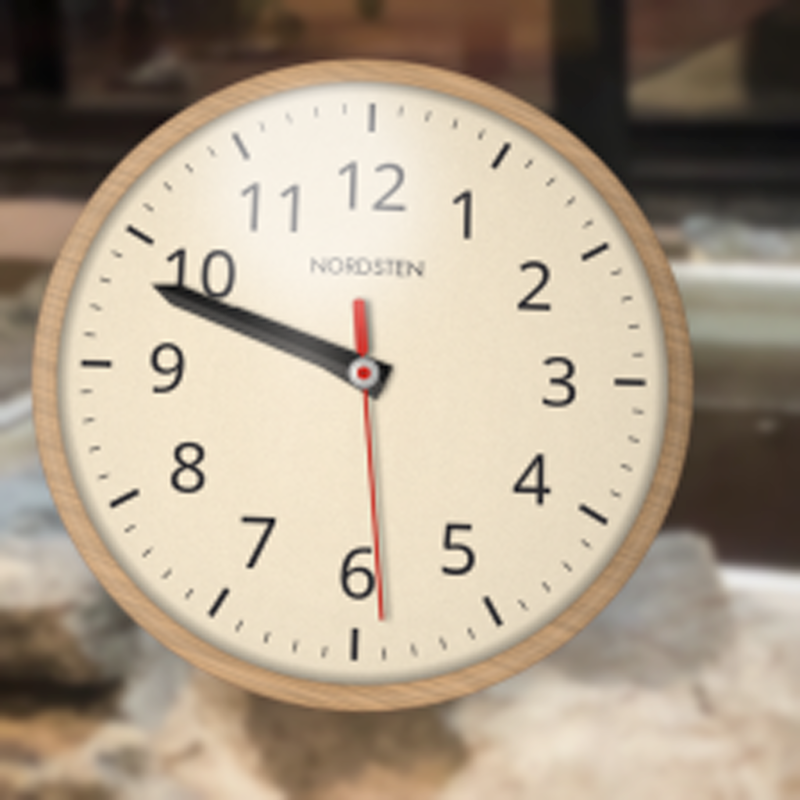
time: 9:48:29
